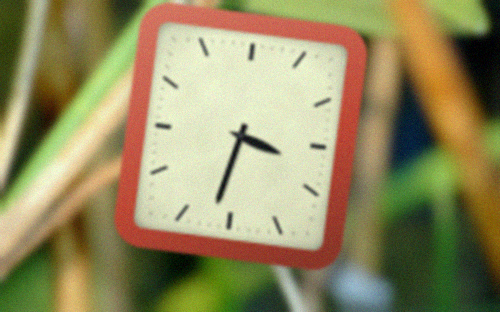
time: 3:32
